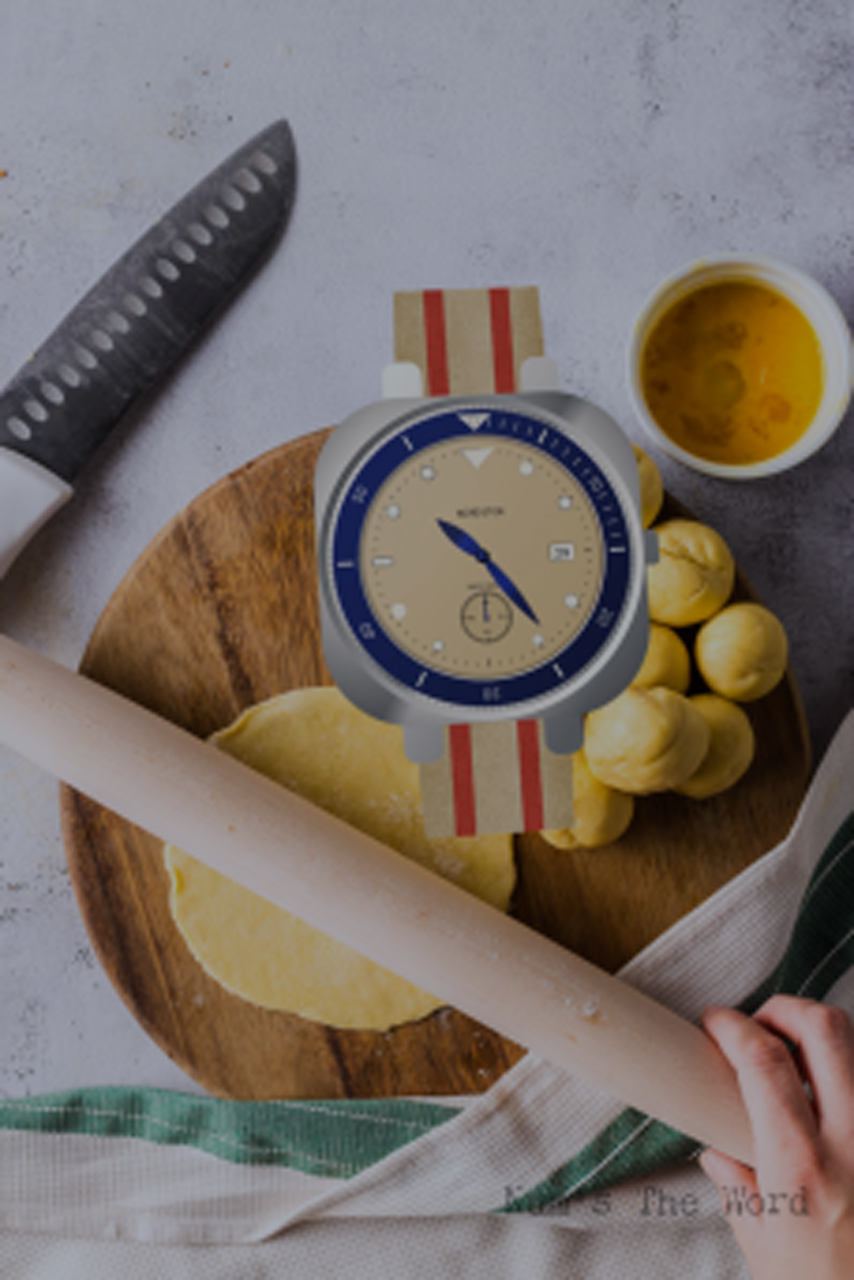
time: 10:24
